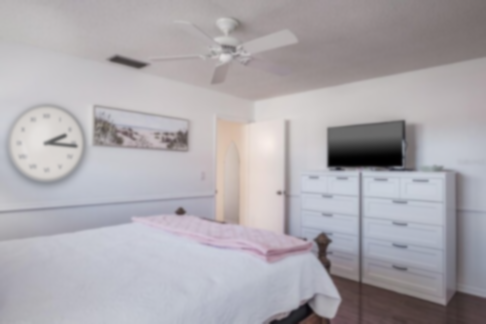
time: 2:16
